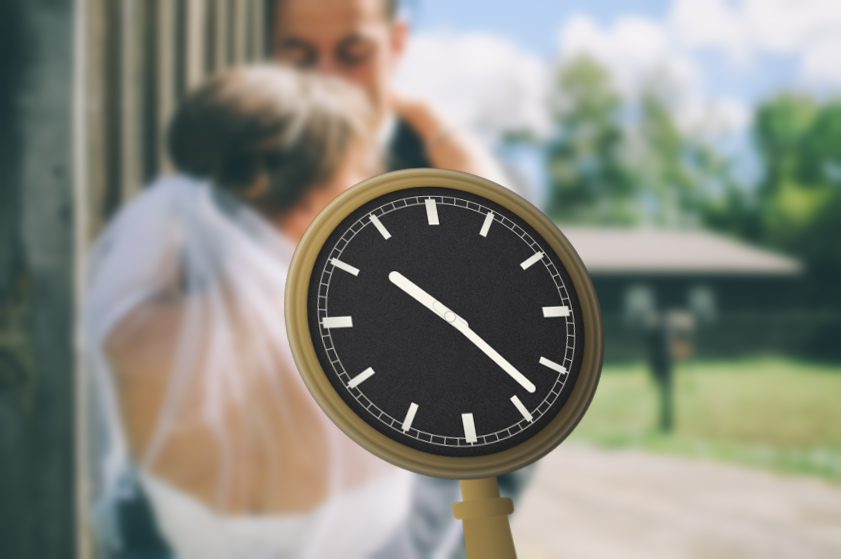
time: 10:23
